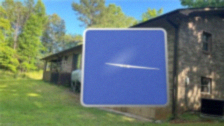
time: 9:16
